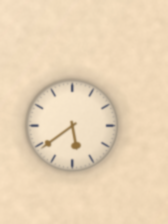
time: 5:39
